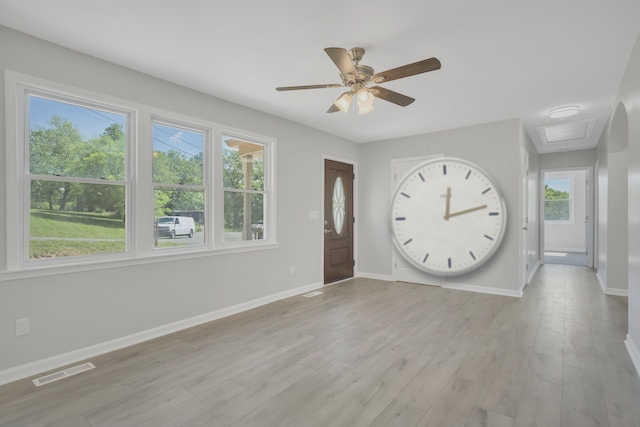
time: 12:13
